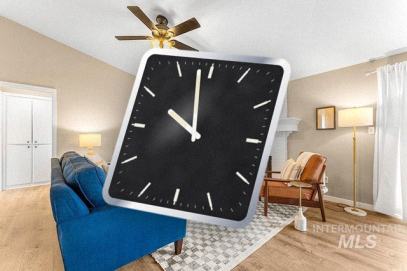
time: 9:58
